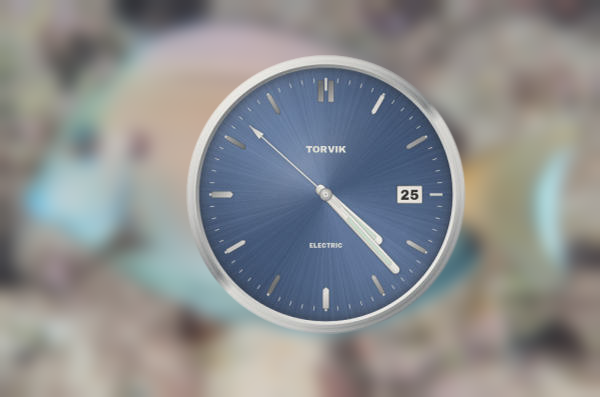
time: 4:22:52
